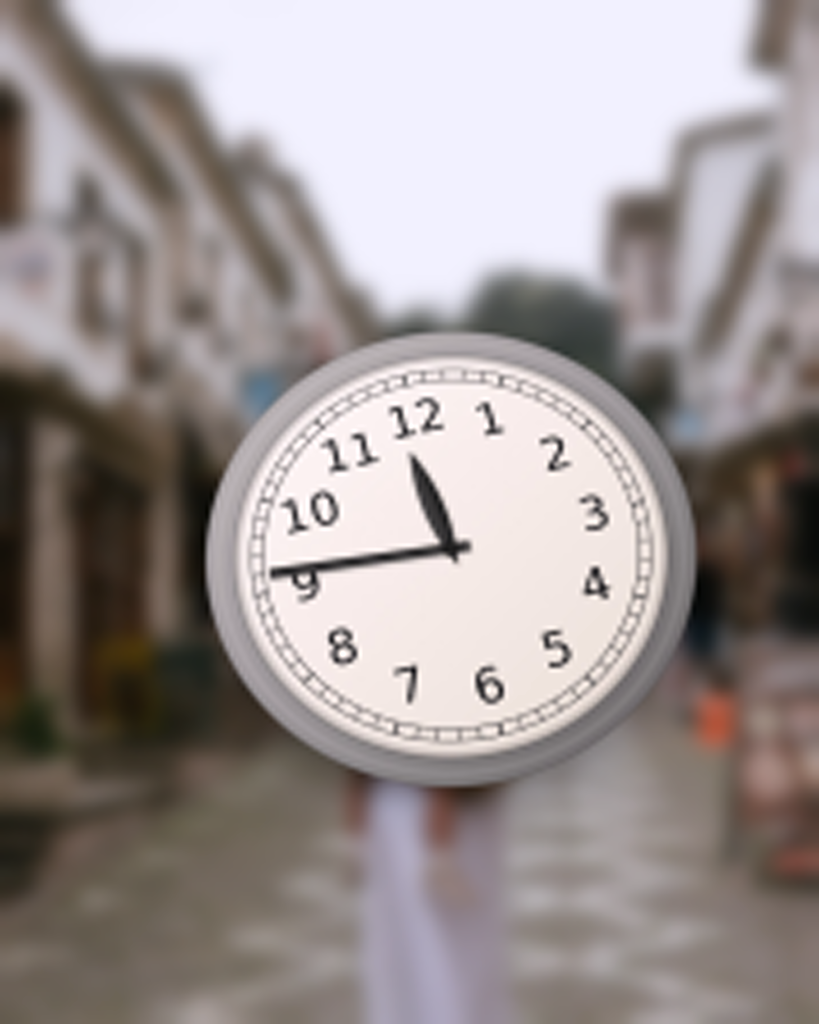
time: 11:46
